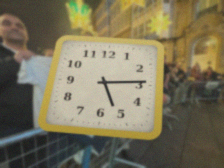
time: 5:14
